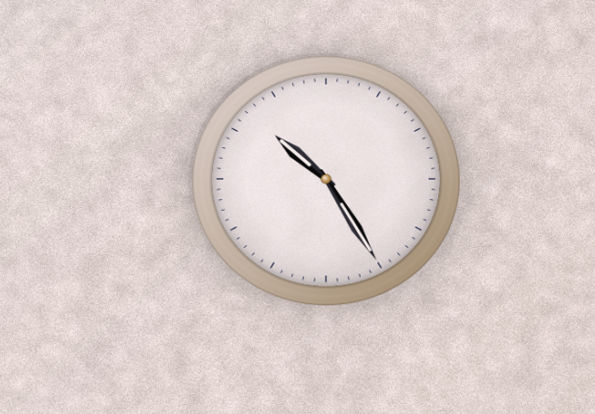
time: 10:25
